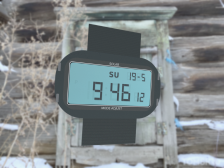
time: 9:46:12
